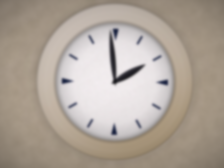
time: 1:59
